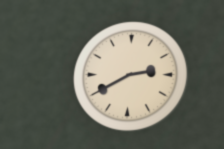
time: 2:40
